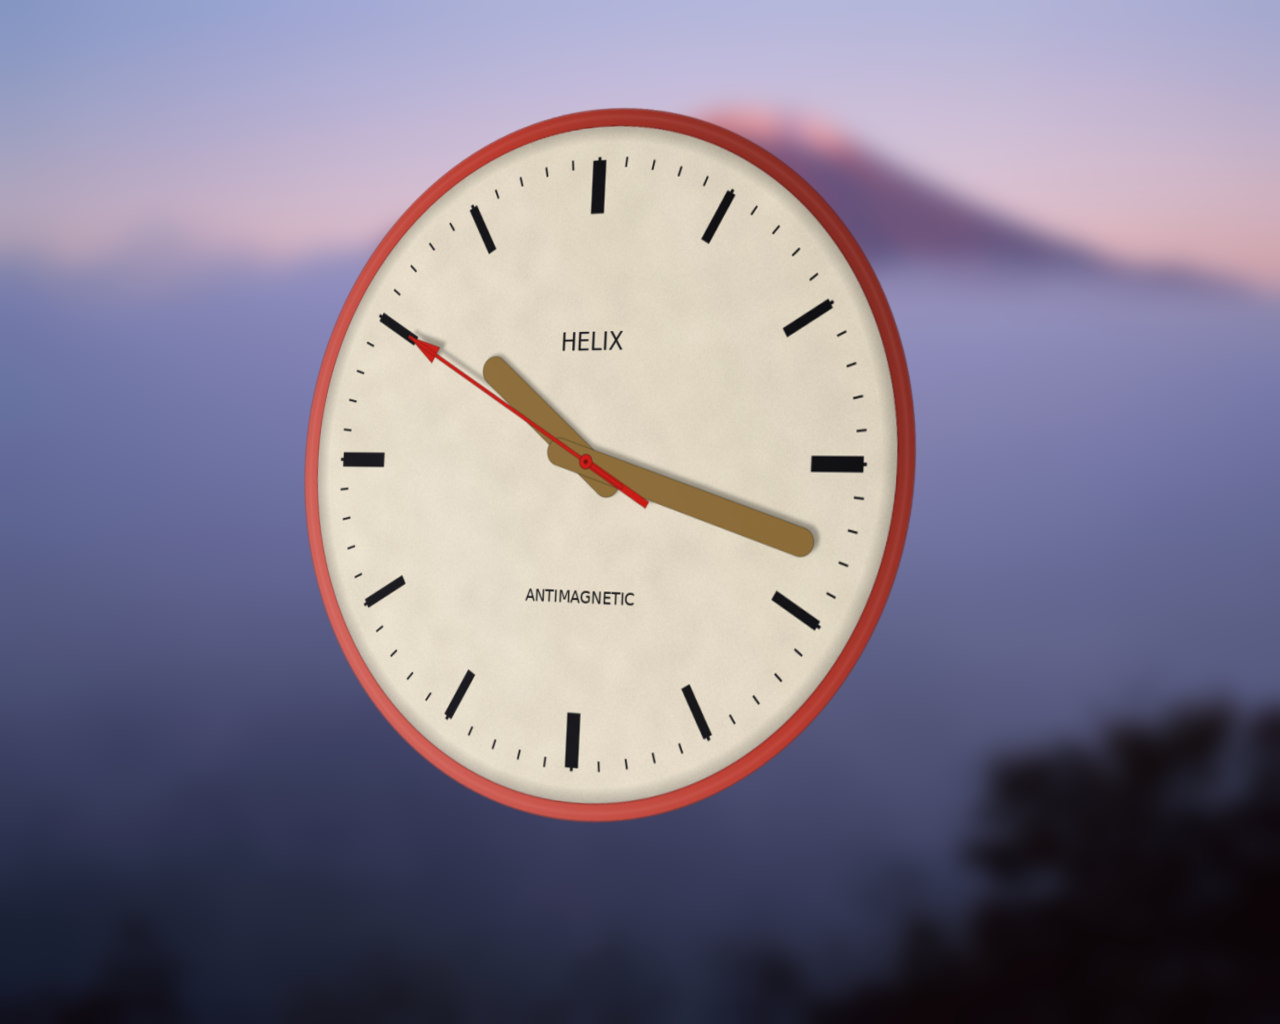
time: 10:17:50
